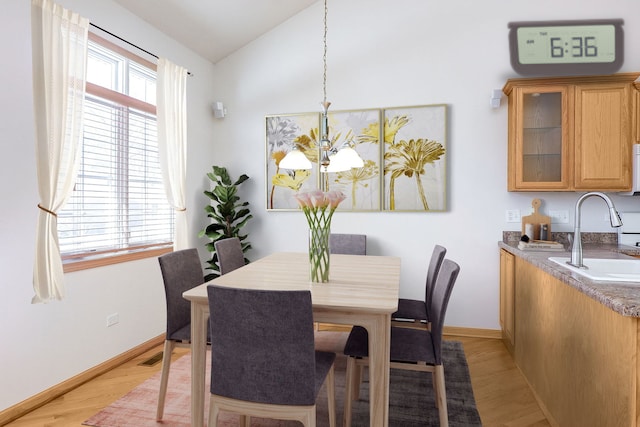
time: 6:36
